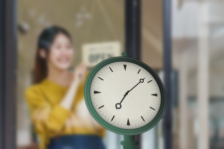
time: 7:08
